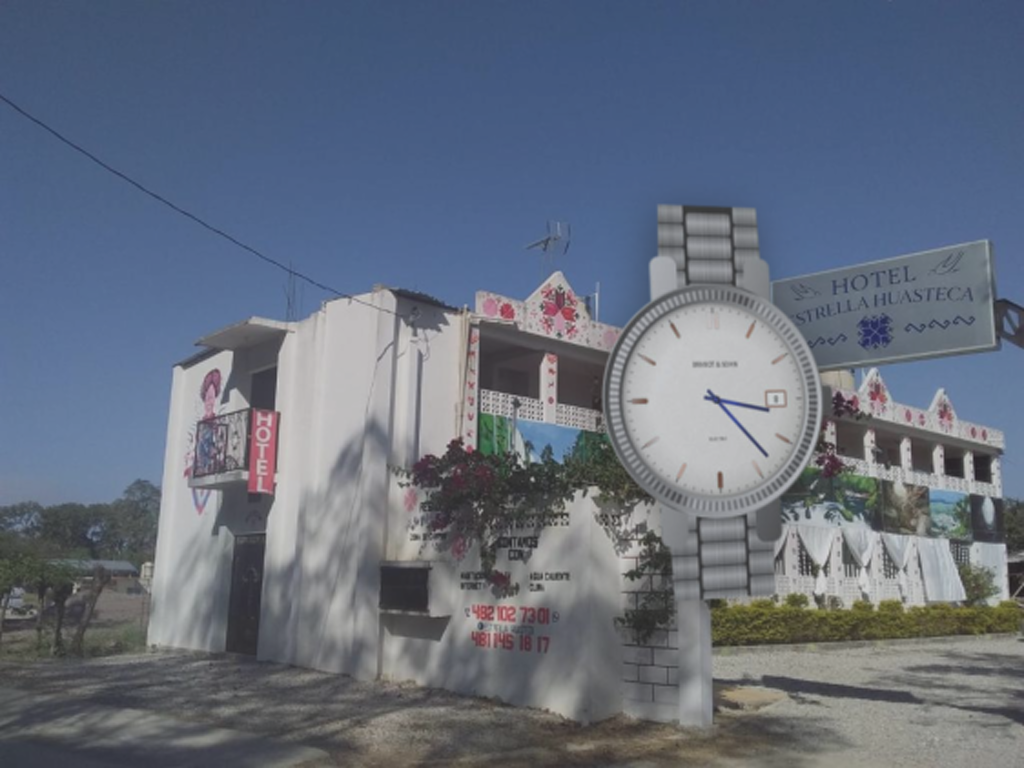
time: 3:23
